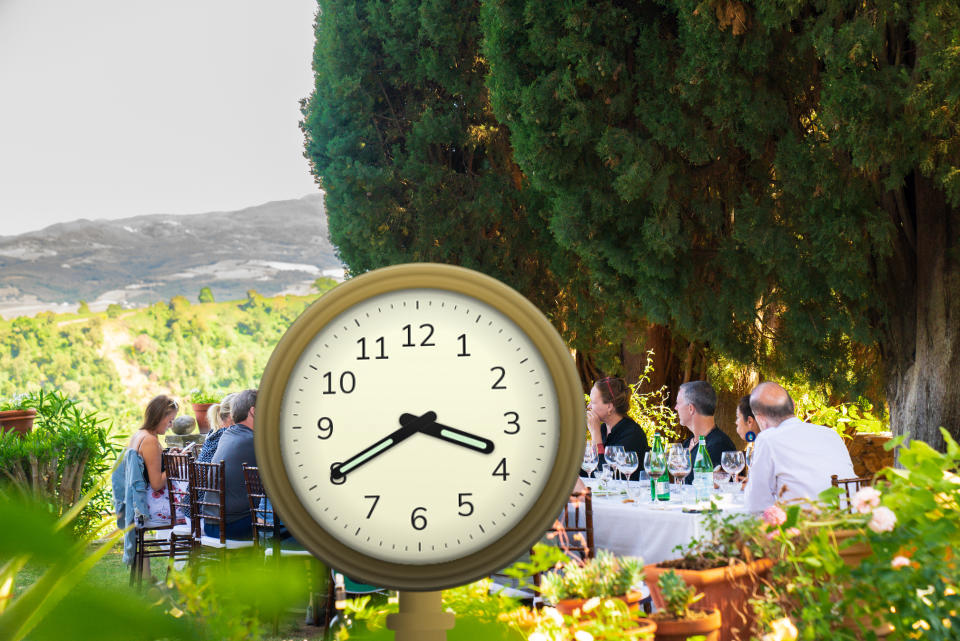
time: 3:40
